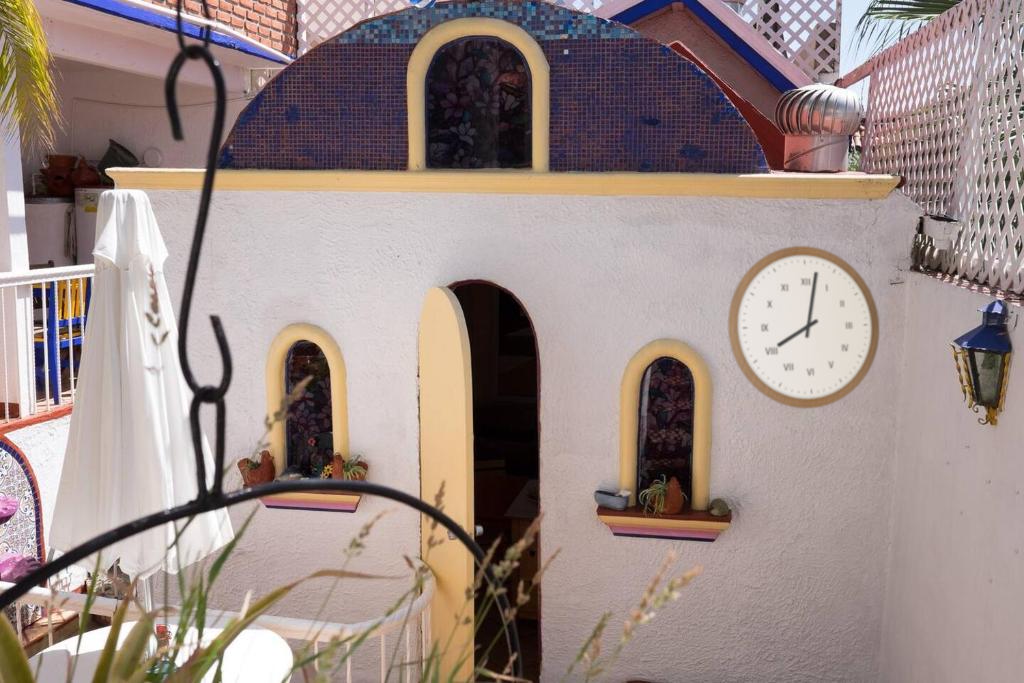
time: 8:02
